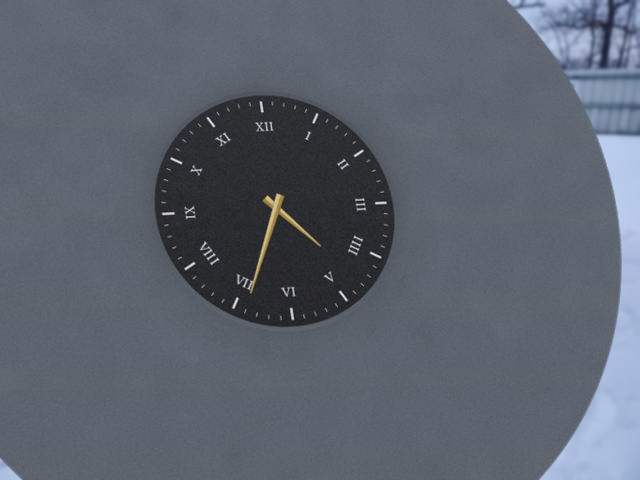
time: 4:34
